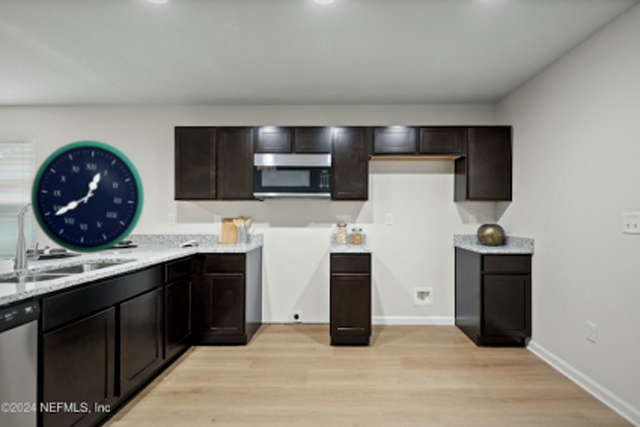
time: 12:39
